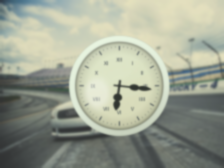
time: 6:16
